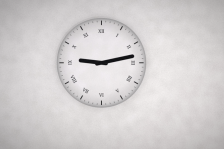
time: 9:13
